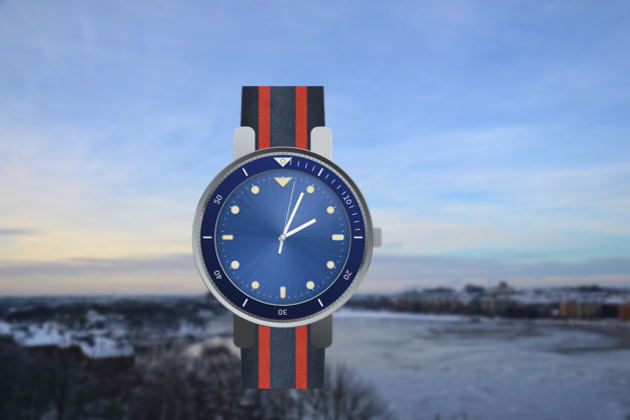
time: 2:04:02
